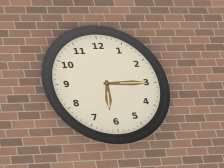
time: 6:15
